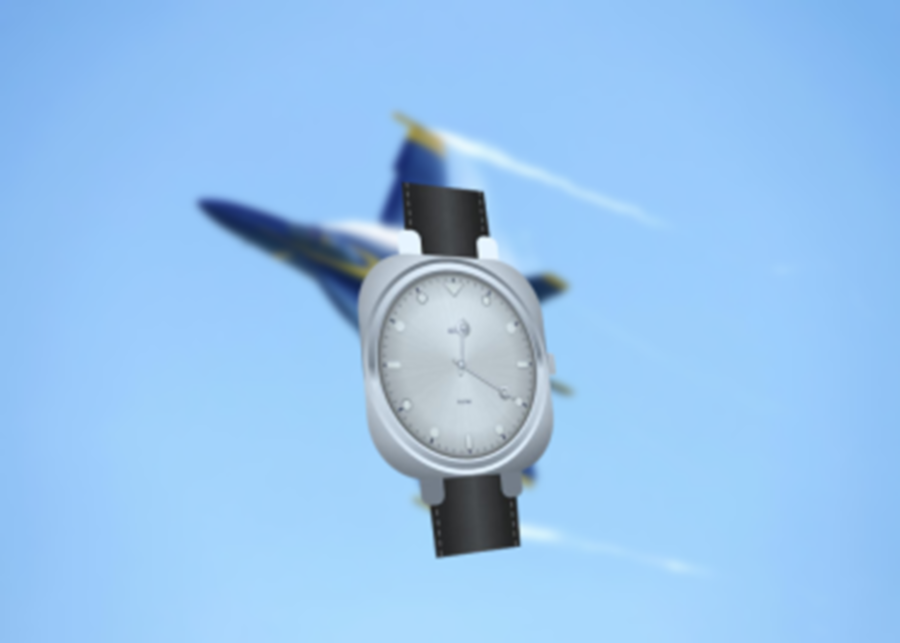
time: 12:20
